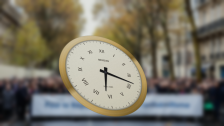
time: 6:18
